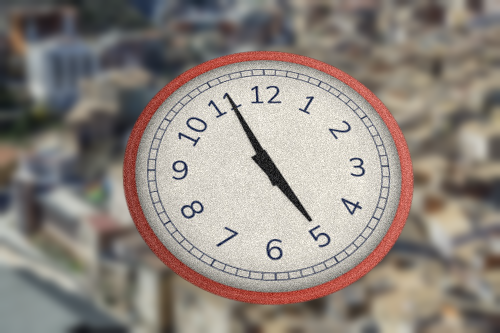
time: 4:56
